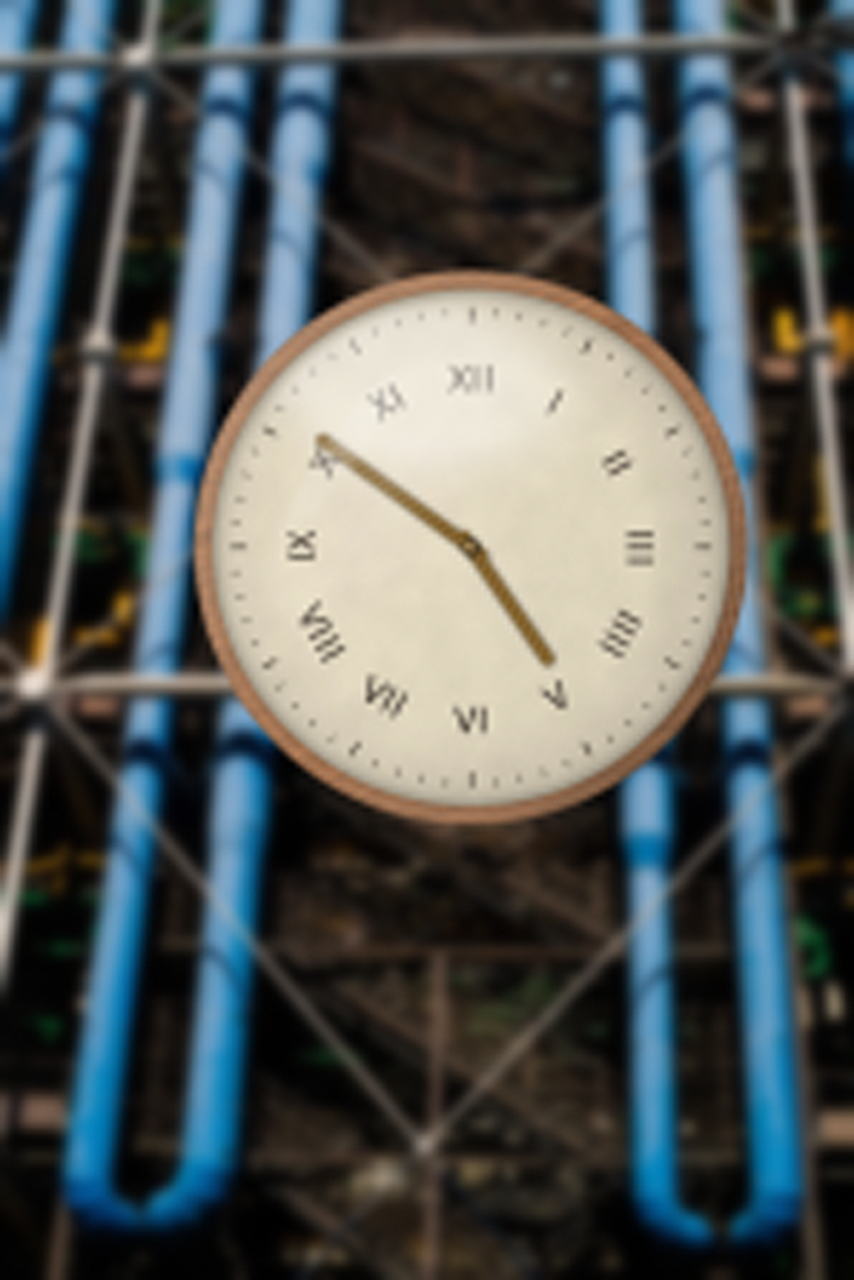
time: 4:51
